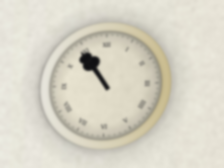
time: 10:54
